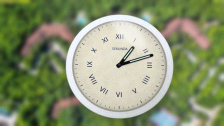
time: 1:12
